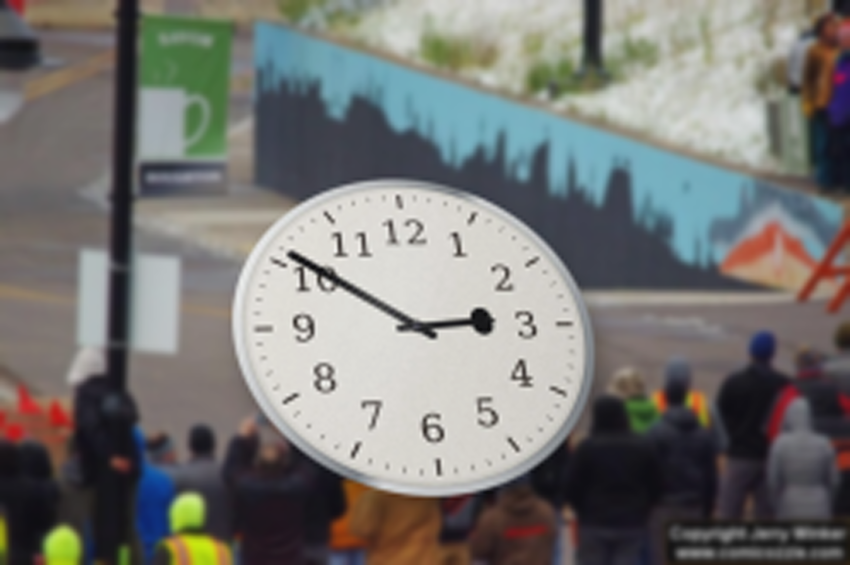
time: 2:51
